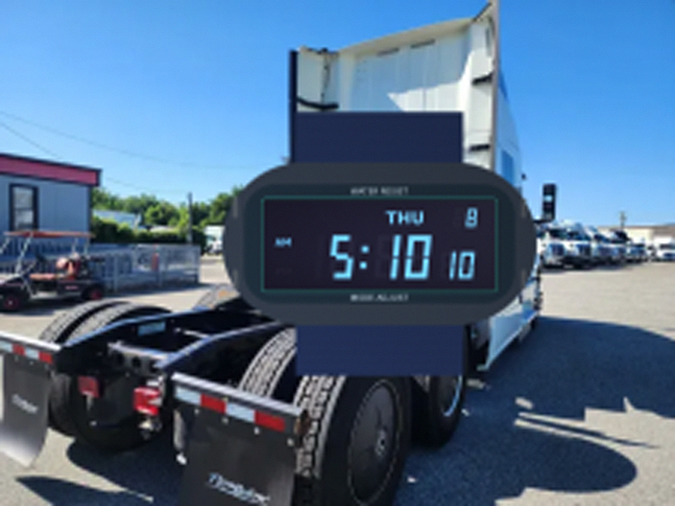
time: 5:10:10
